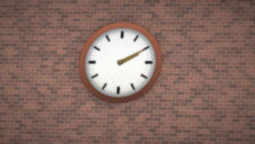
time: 2:10
